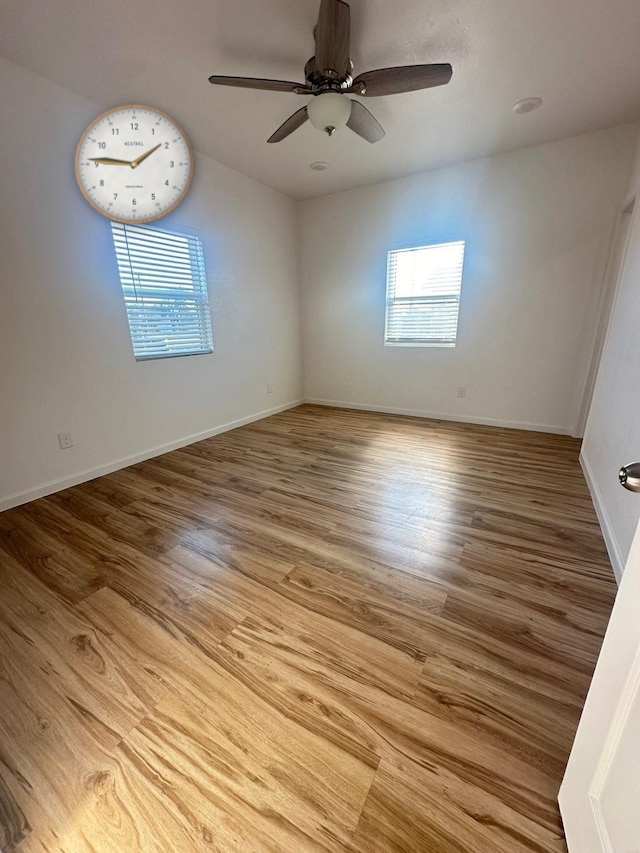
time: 1:46
